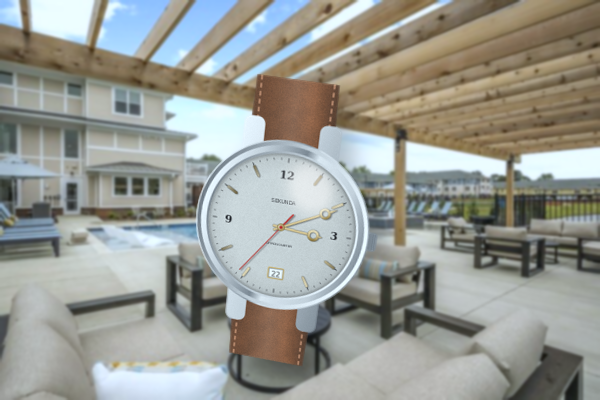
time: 3:10:36
